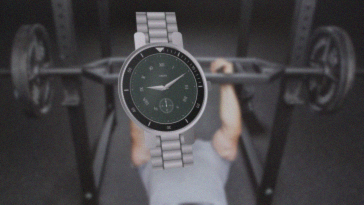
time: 9:10
